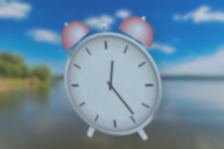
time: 12:24
